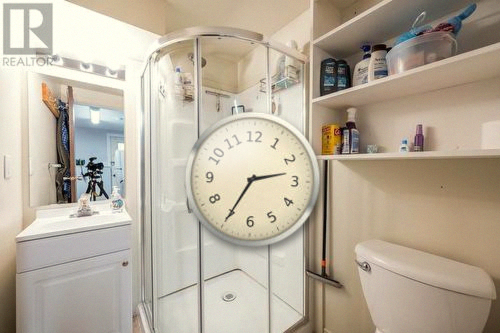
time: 2:35
